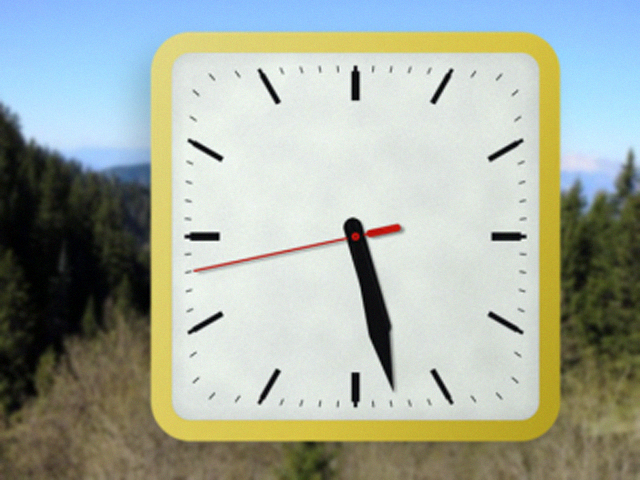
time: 5:27:43
